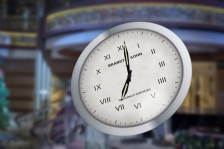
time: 7:01
